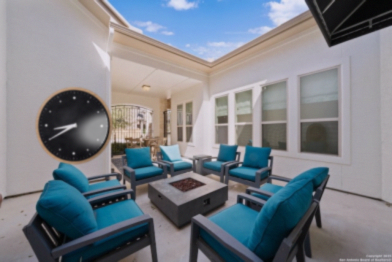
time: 8:40
